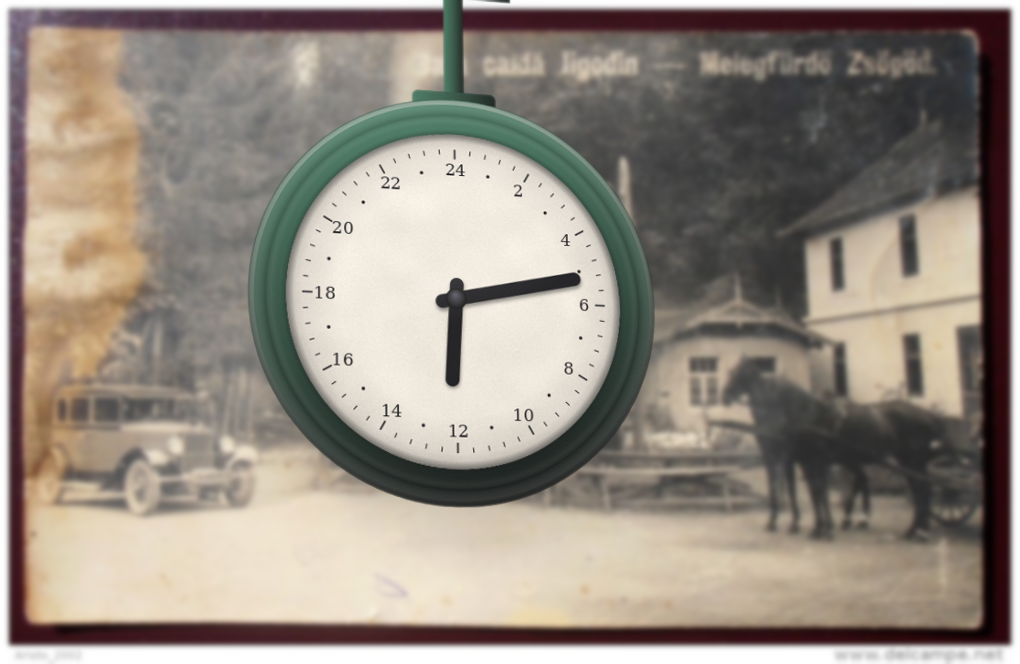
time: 12:13
